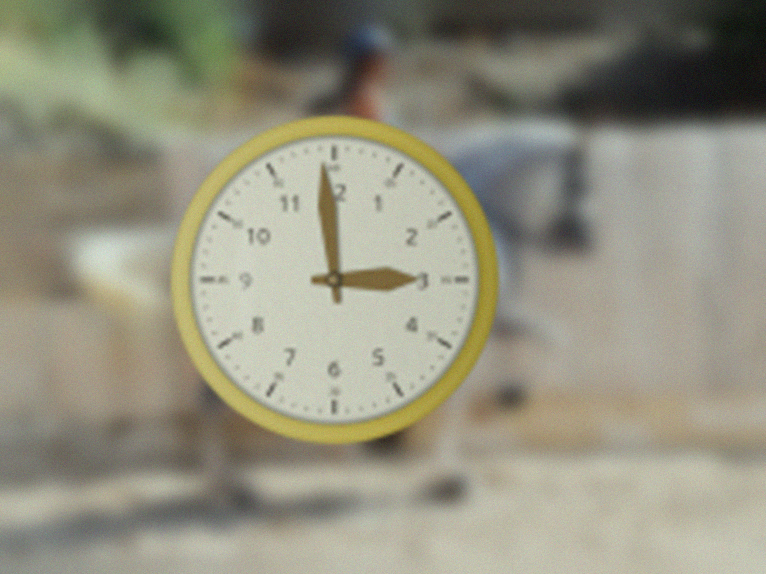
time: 2:59
